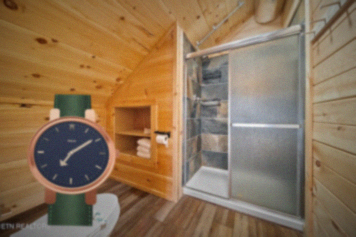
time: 7:09
